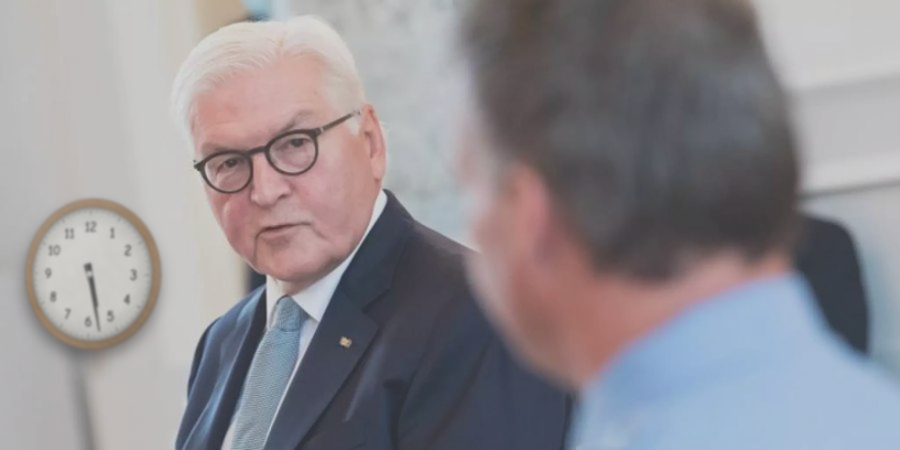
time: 5:28
